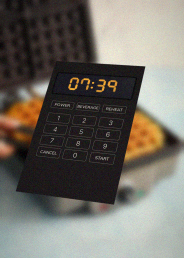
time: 7:39
